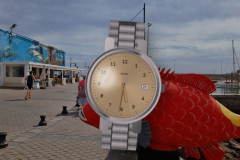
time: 5:31
